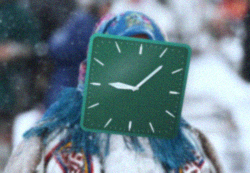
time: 9:07
